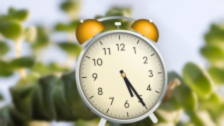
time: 5:25
